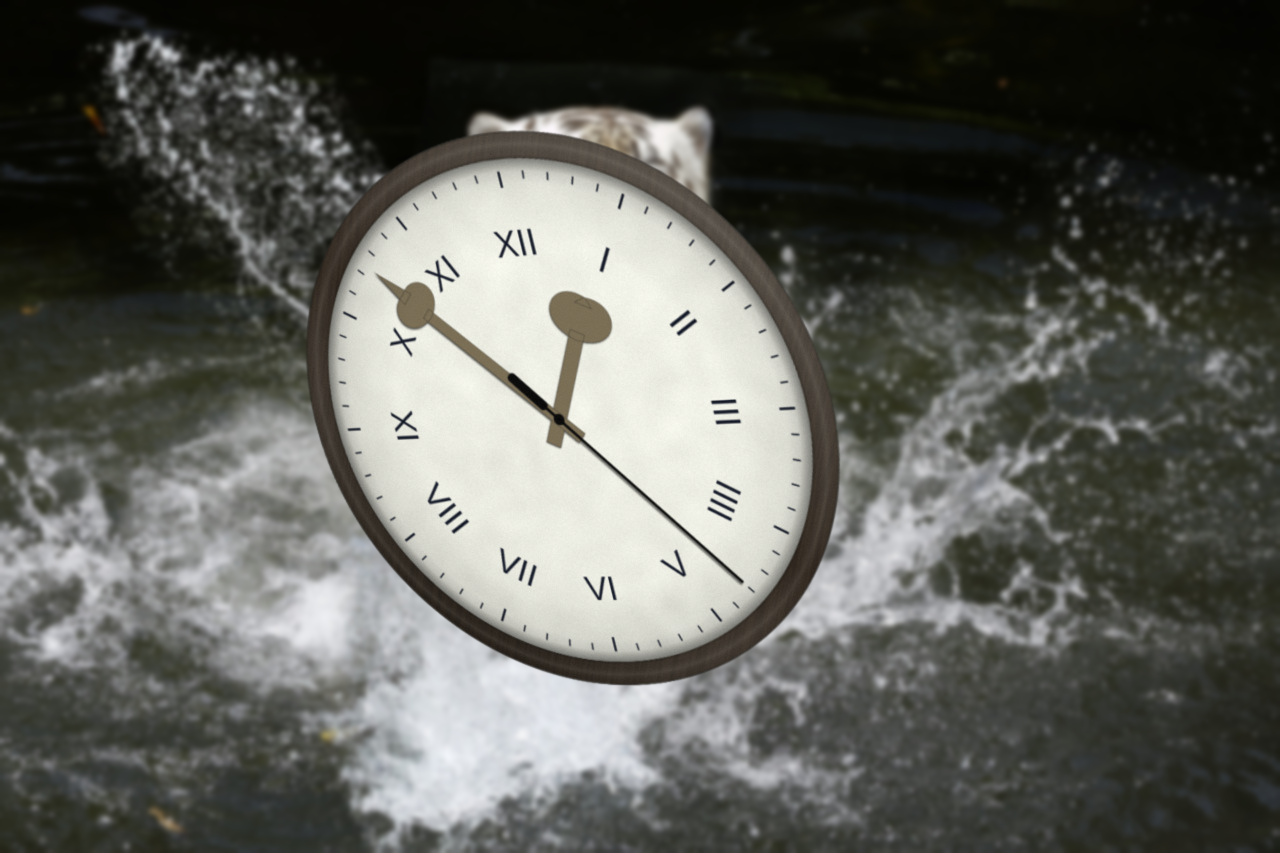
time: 12:52:23
